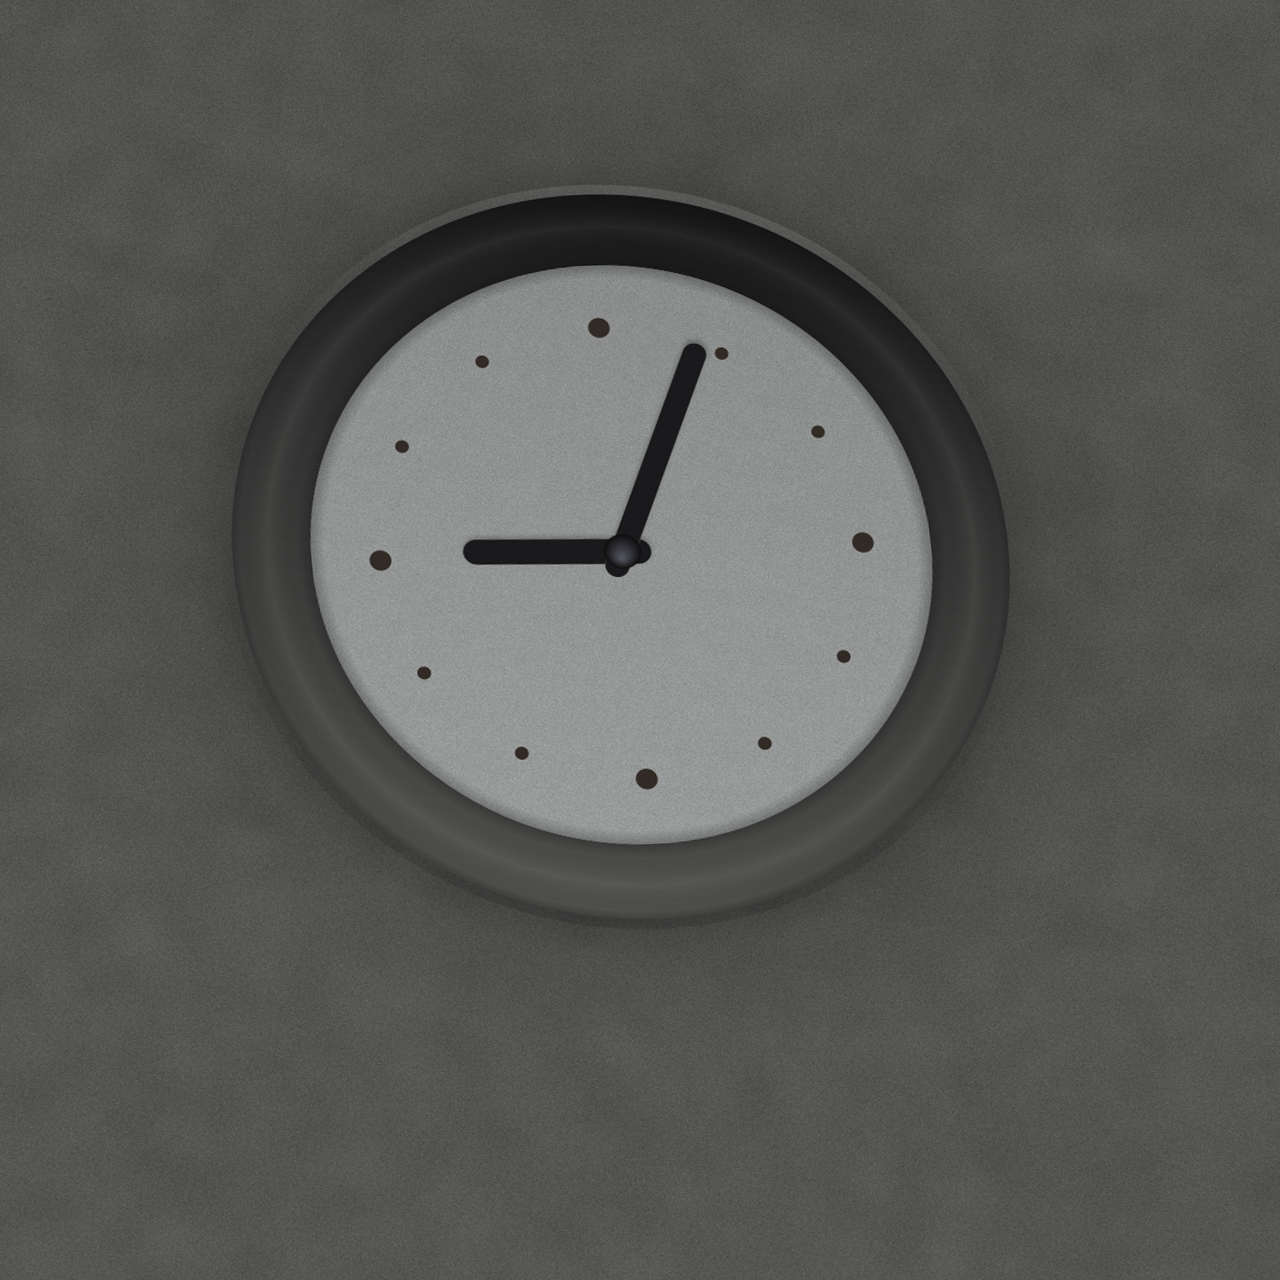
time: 9:04
